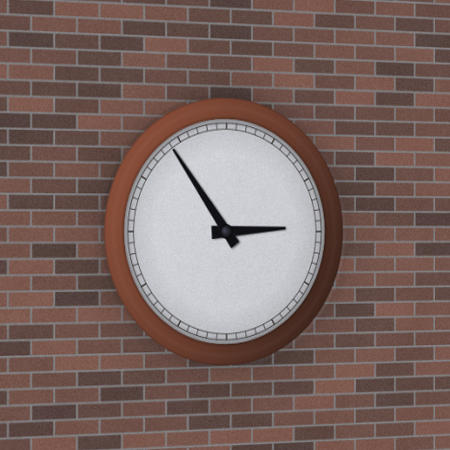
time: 2:54
